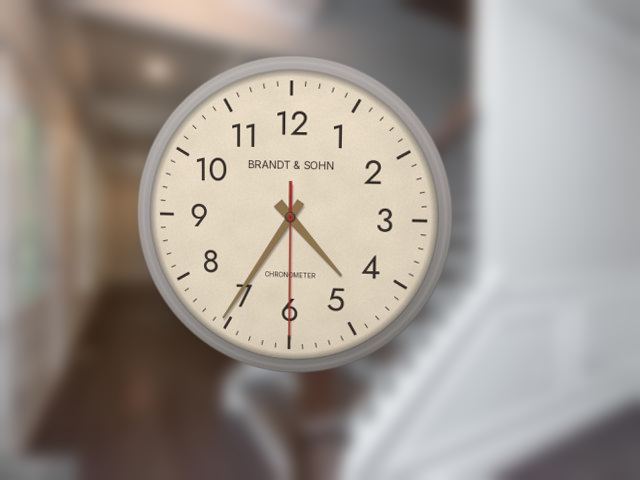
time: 4:35:30
